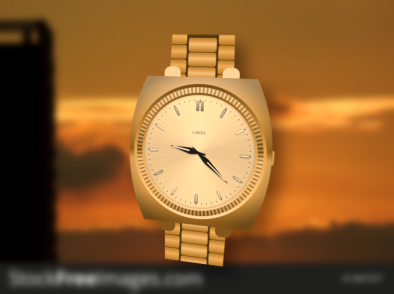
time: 9:22
